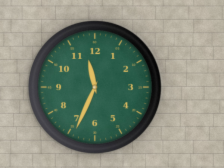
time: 11:34
